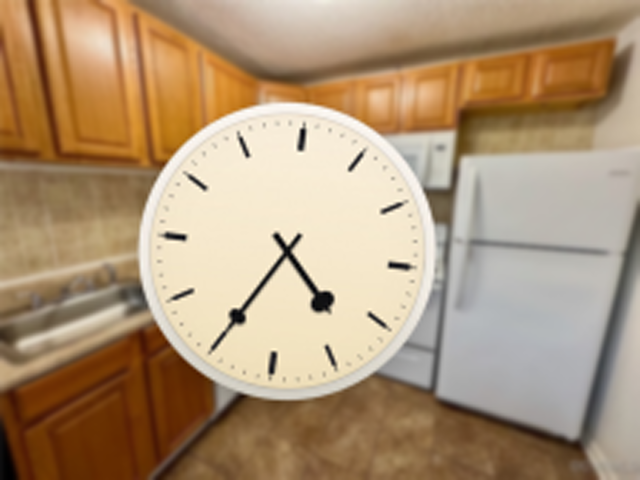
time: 4:35
